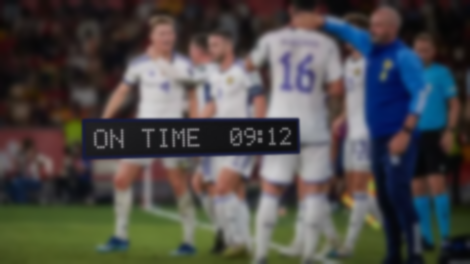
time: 9:12
